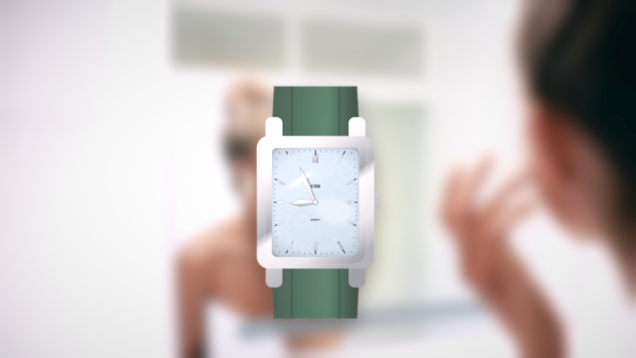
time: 8:56
